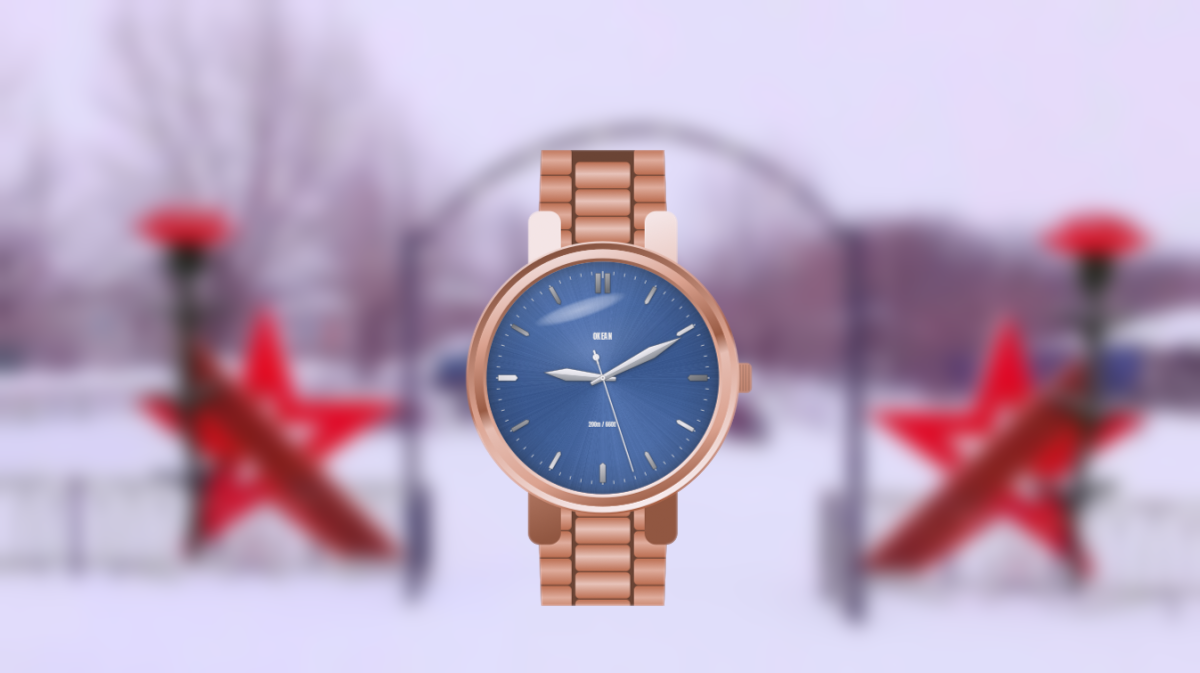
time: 9:10:27
